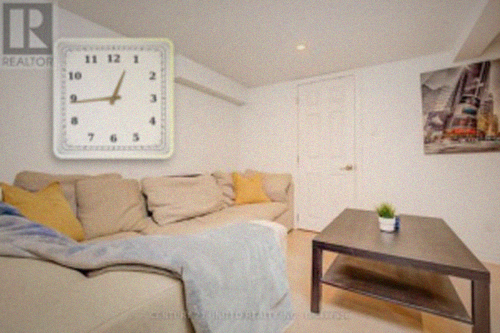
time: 12:44
